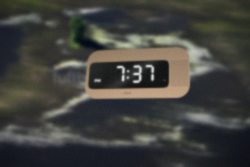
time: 7:37
